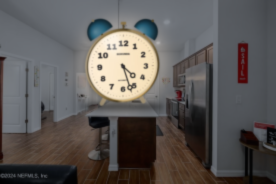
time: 4:27
